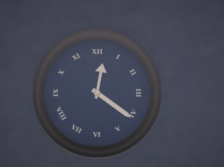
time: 12:21
